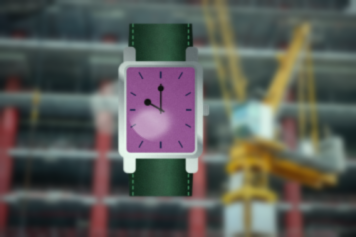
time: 10:00
